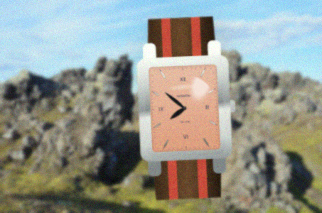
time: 7:52
